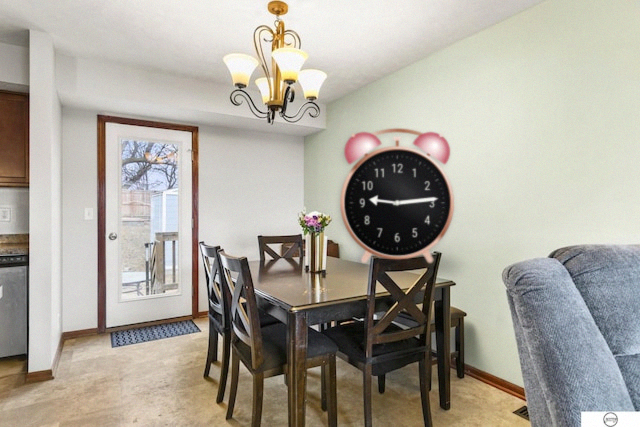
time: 9:14
